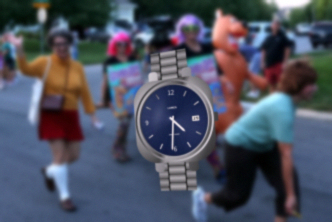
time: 4:31
